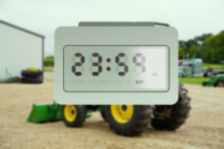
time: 23:59
